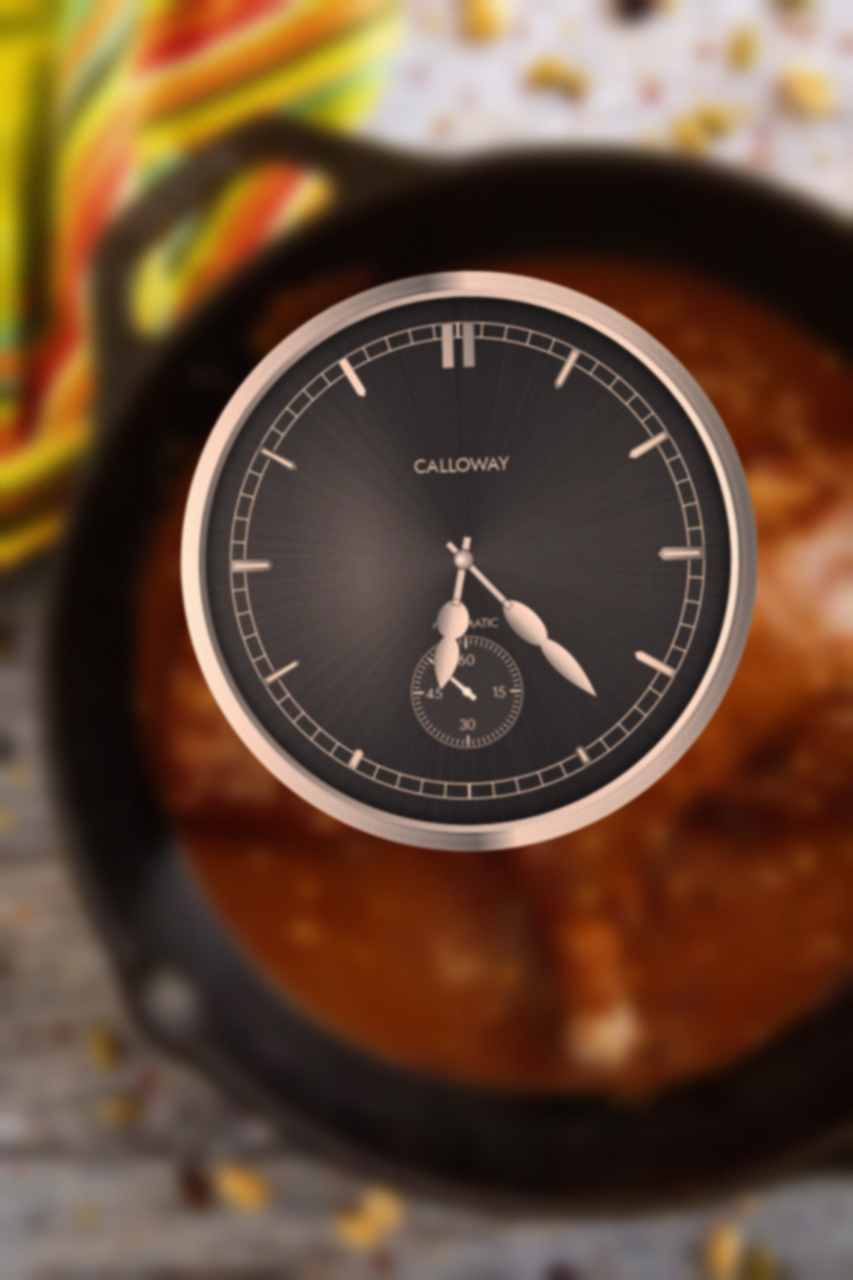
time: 6:22:52
